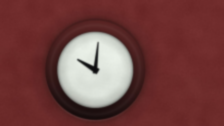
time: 10:01
